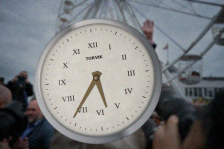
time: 5:36
